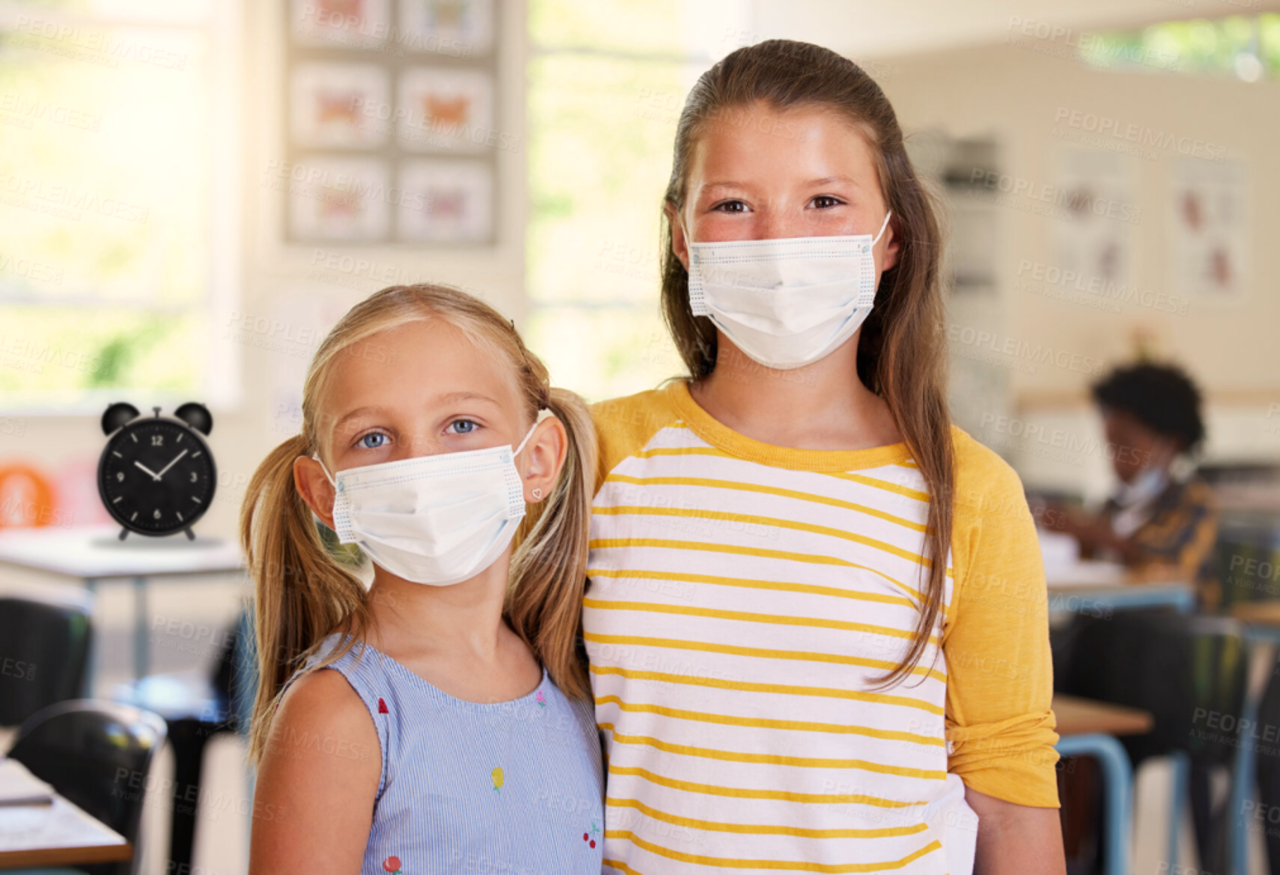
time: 10:08
